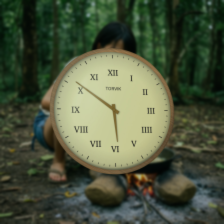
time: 5:51
